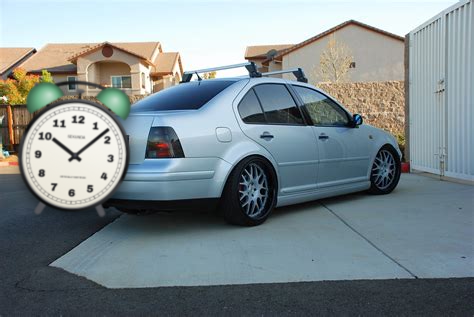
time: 10:08
